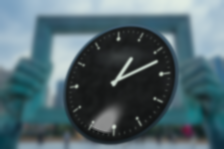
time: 1:12
